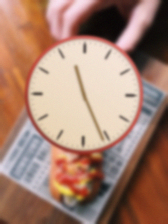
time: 11:26
